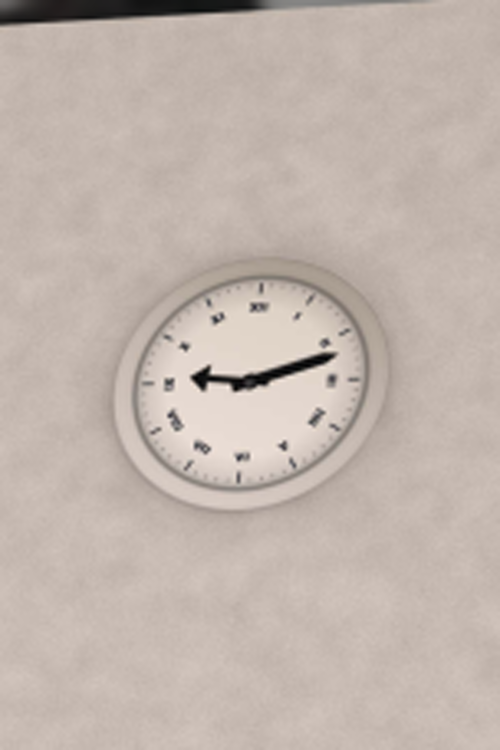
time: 9:12
